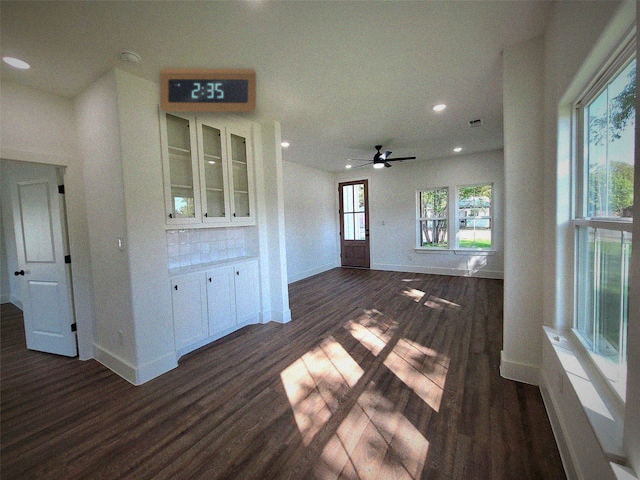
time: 2:35
